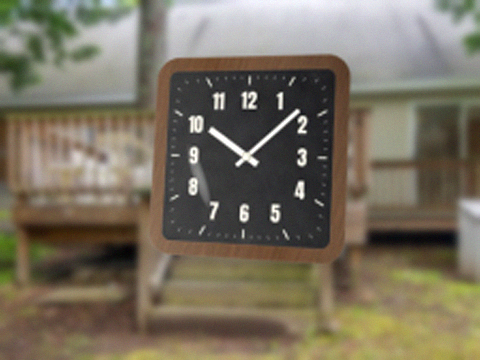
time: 10:08
